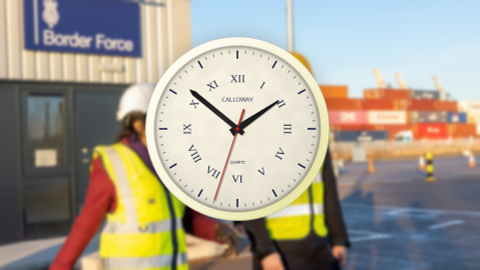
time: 1:51:33
